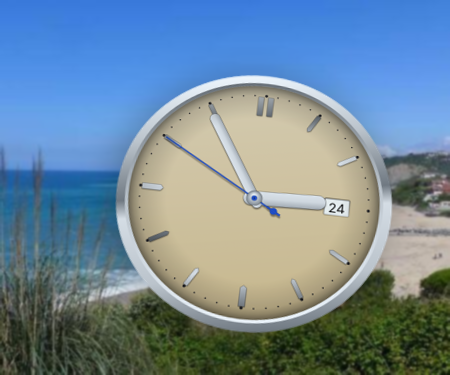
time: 2:54:50
